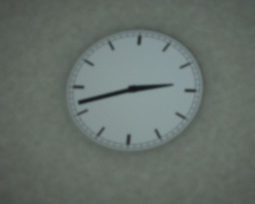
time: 2:42
